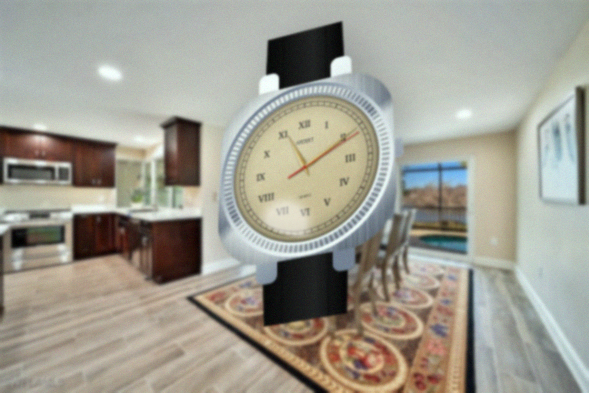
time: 11:10:11
